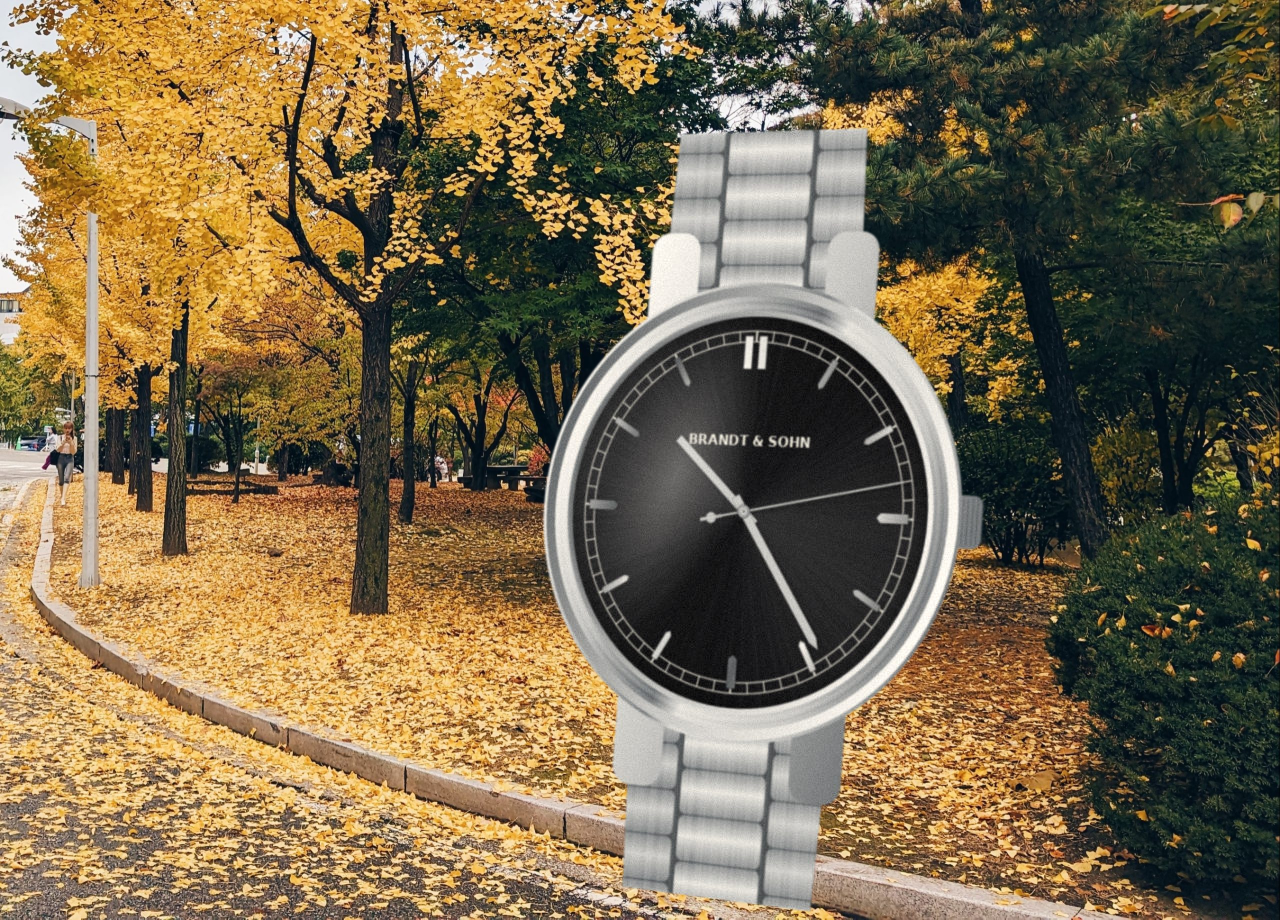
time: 10:24:13
